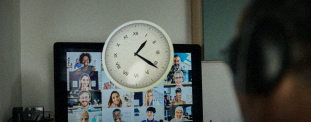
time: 1:21
